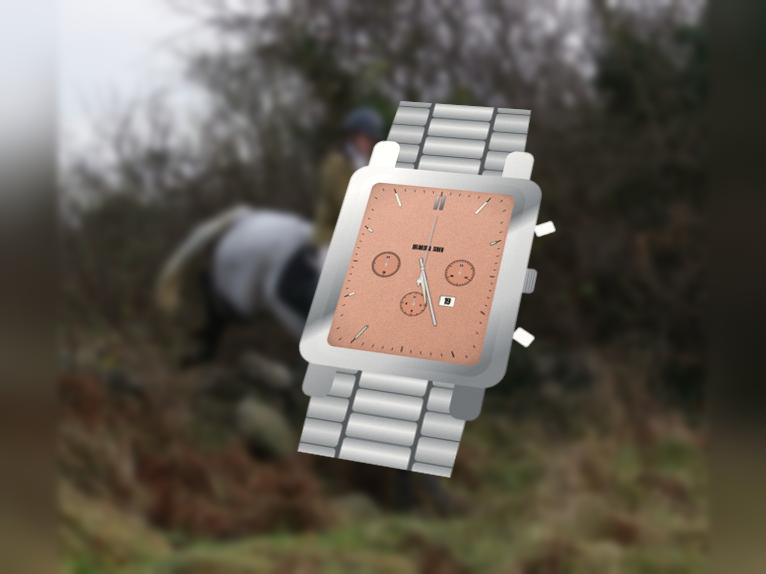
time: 5:26
